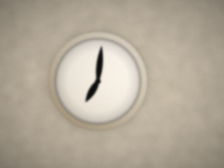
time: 7:01
